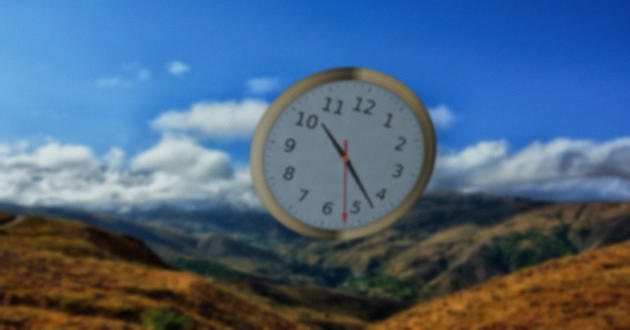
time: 10:22:27
